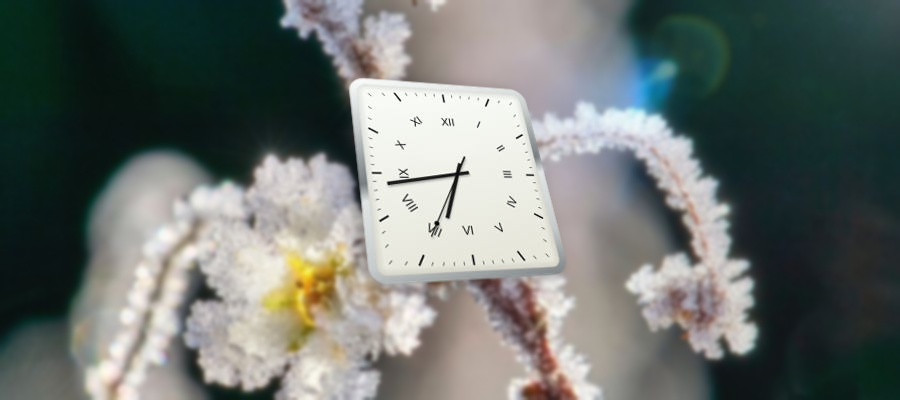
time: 6:43:35
